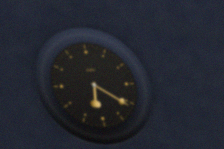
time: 6:21
